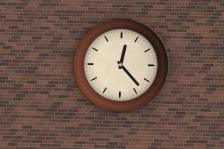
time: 12:23
